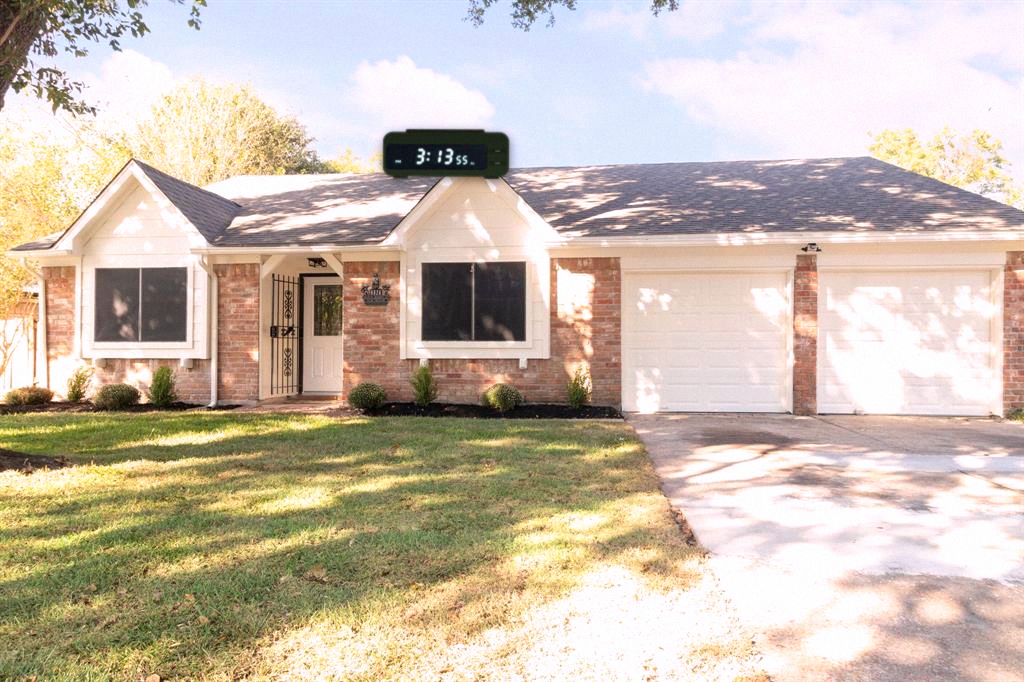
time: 3:13
